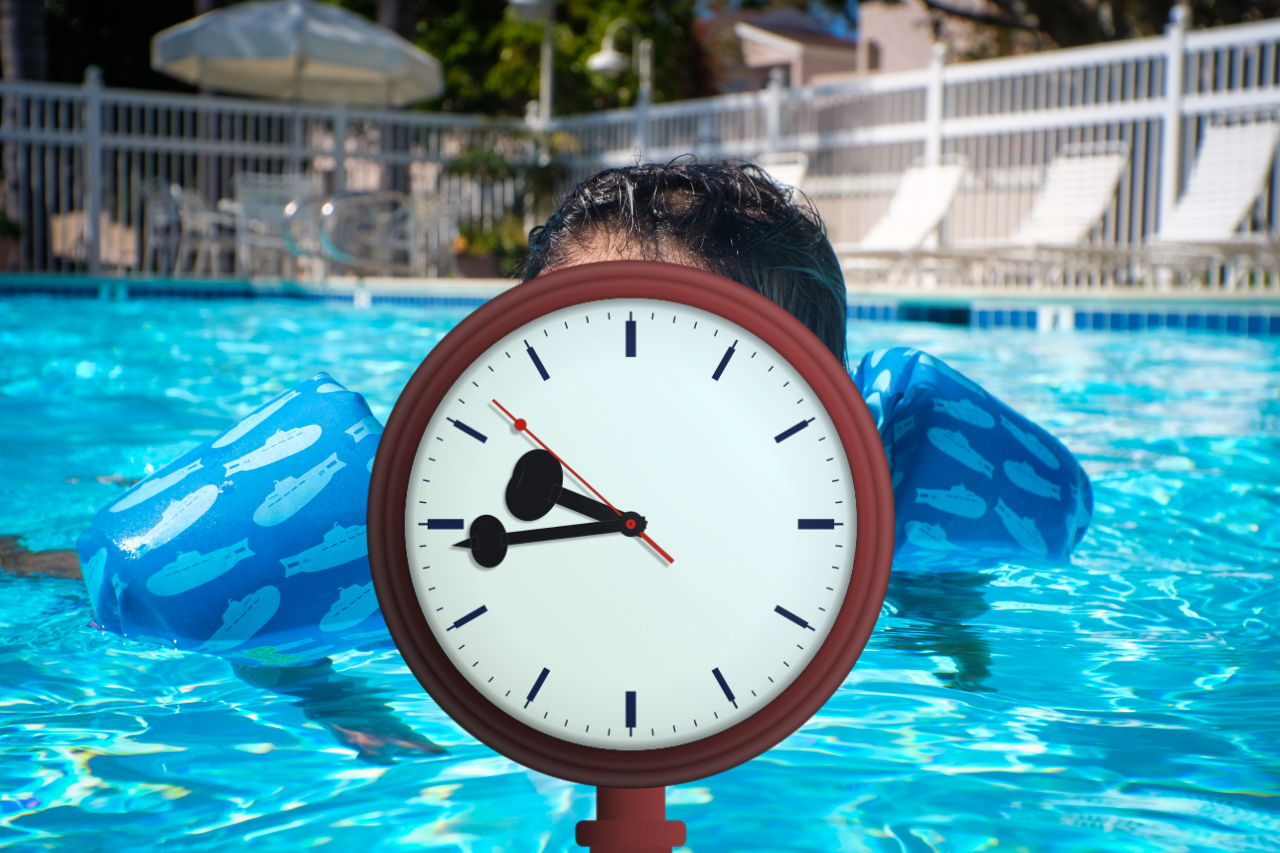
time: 9:43:52
